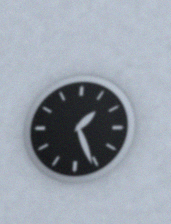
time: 1:26
